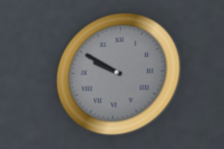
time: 9:50
